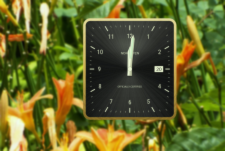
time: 12:01
